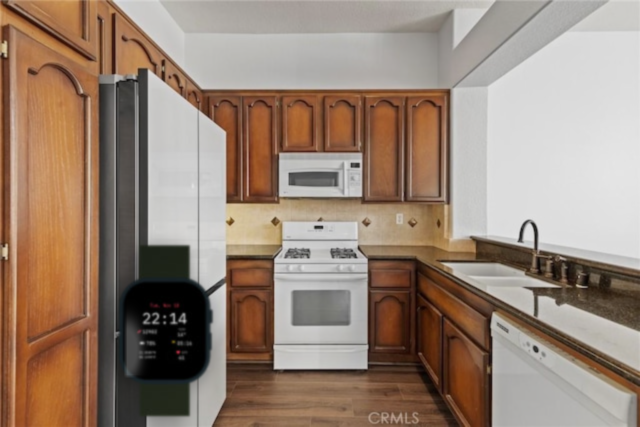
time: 22:14
